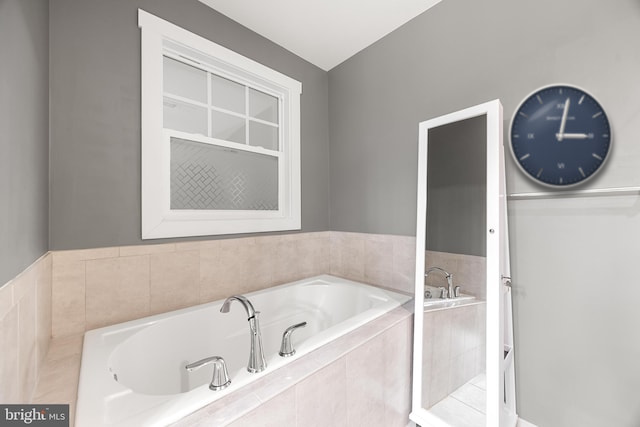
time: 3:02
